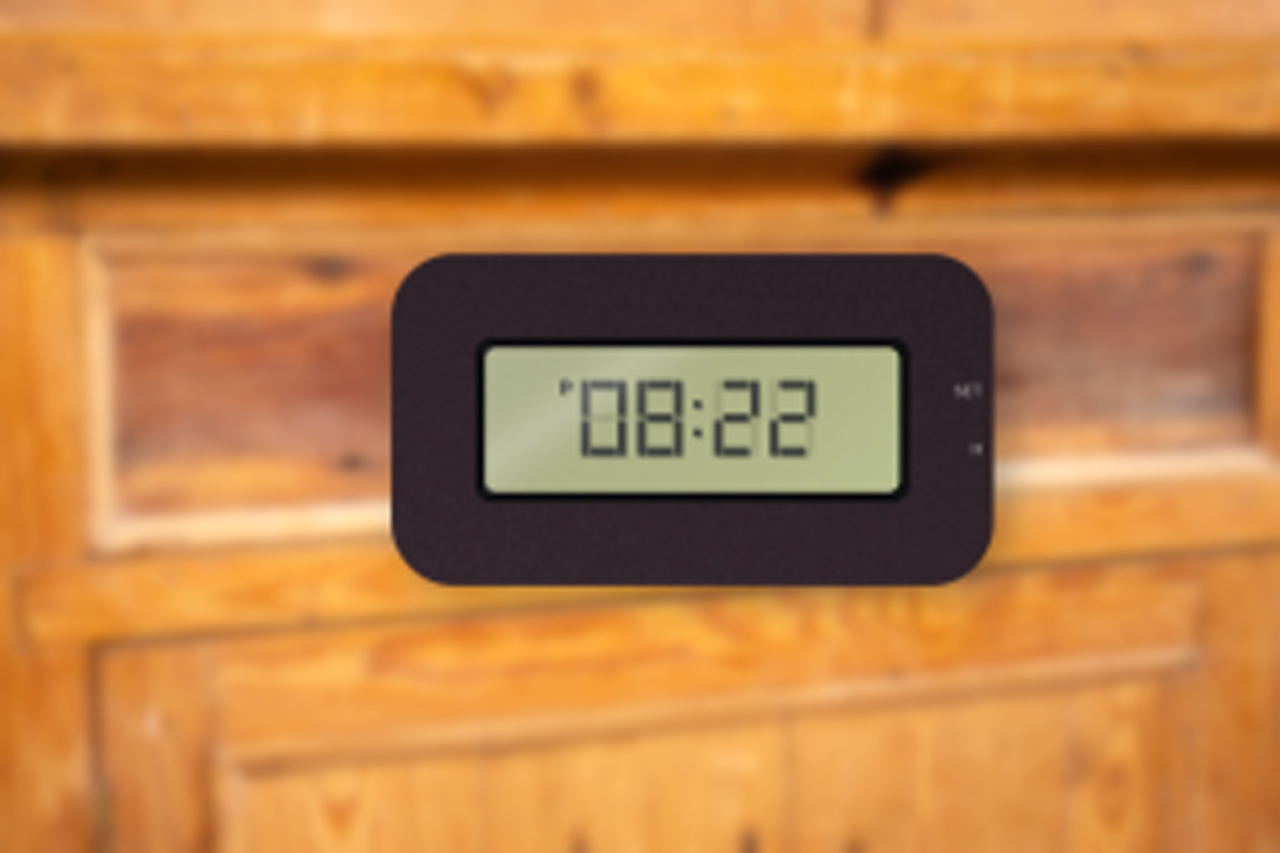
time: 8:22
